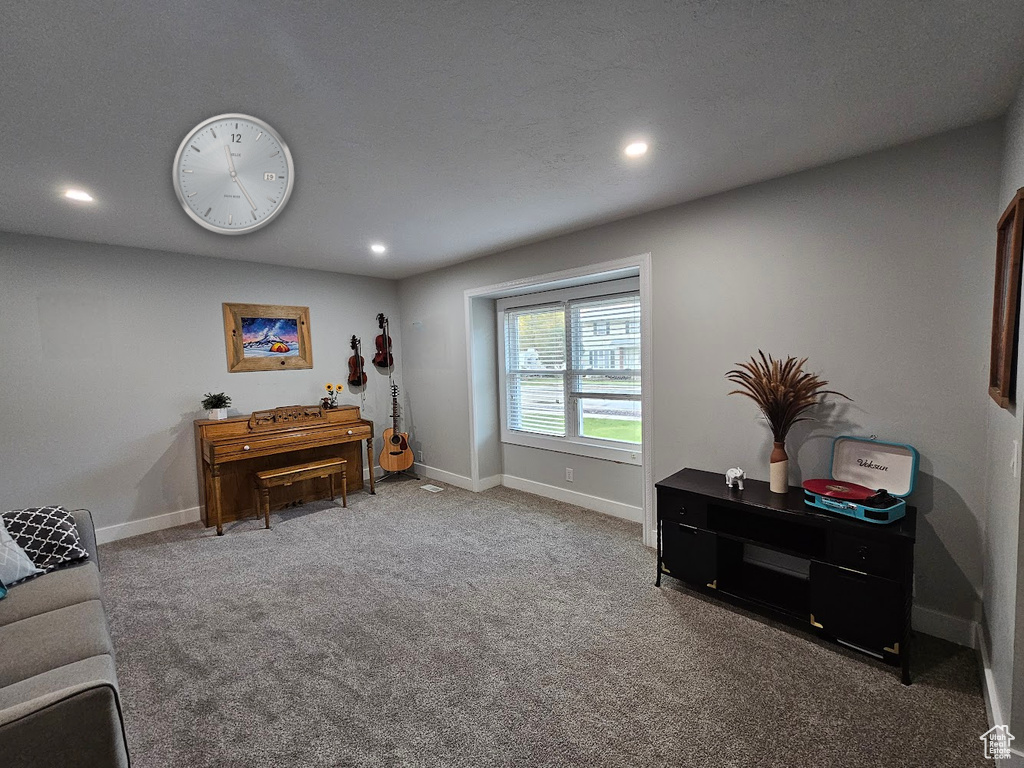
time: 11:24
